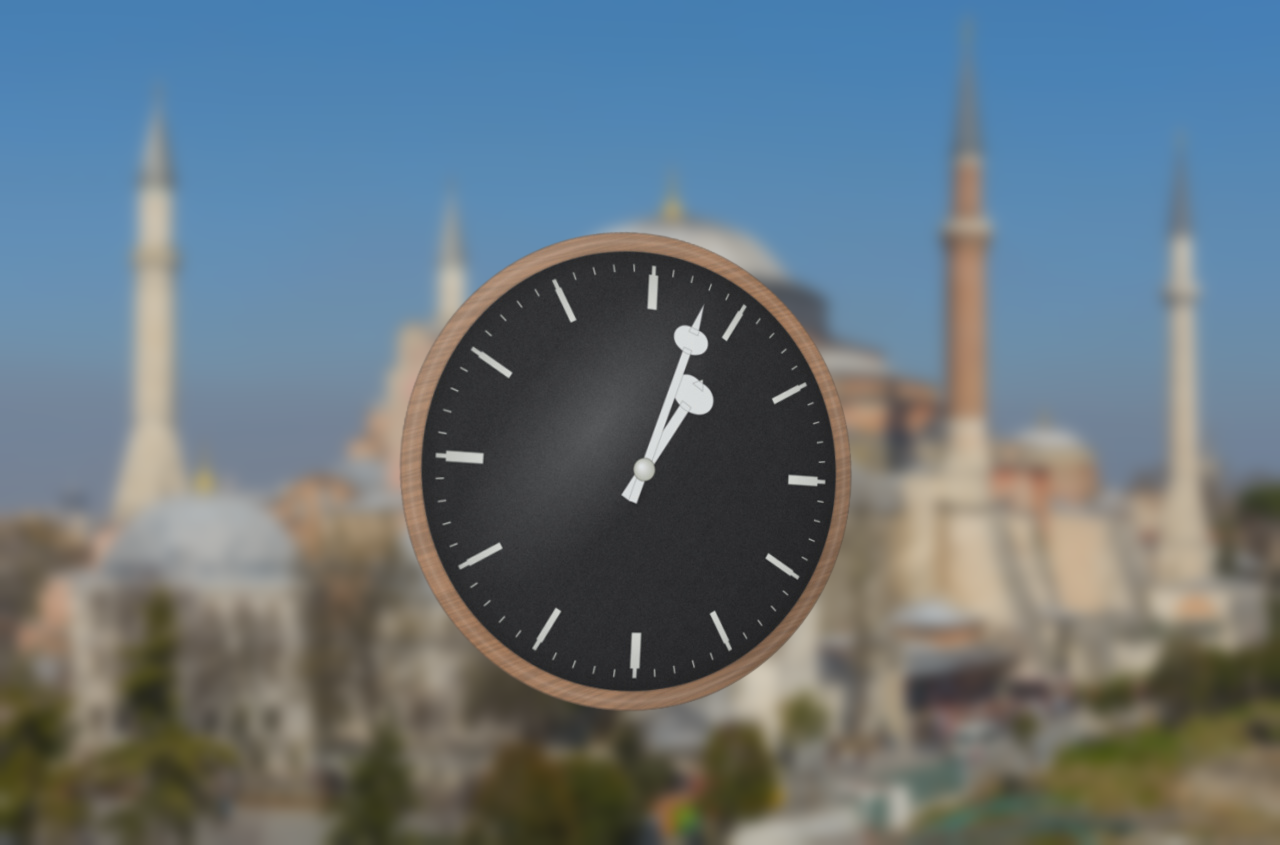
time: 1:03
